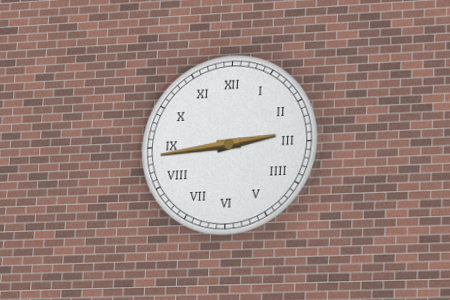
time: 2:44
